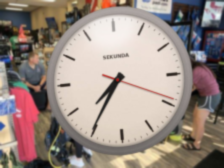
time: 7:35:19
